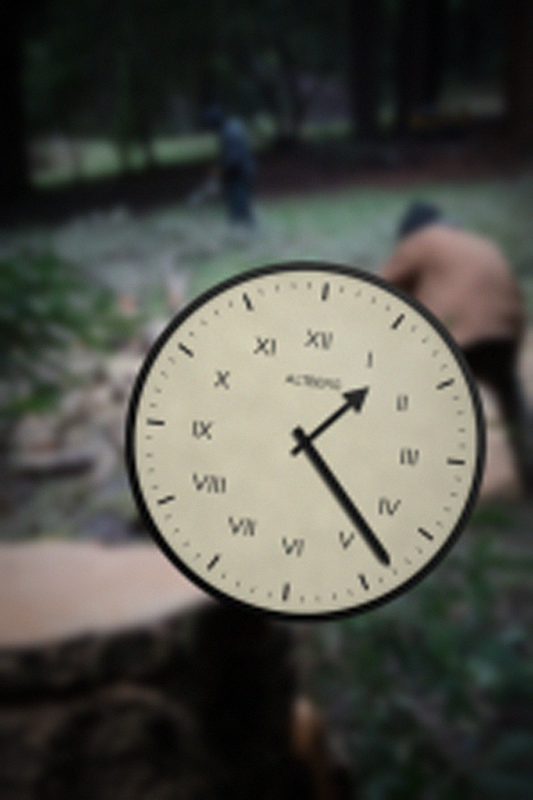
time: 1:23
